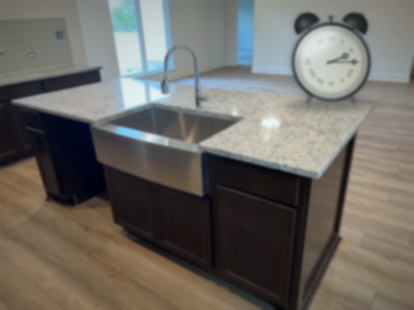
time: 2:15
